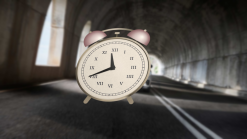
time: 11:41
